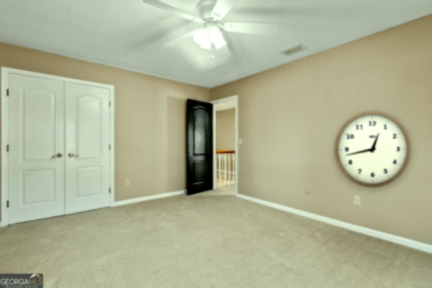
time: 12:43
